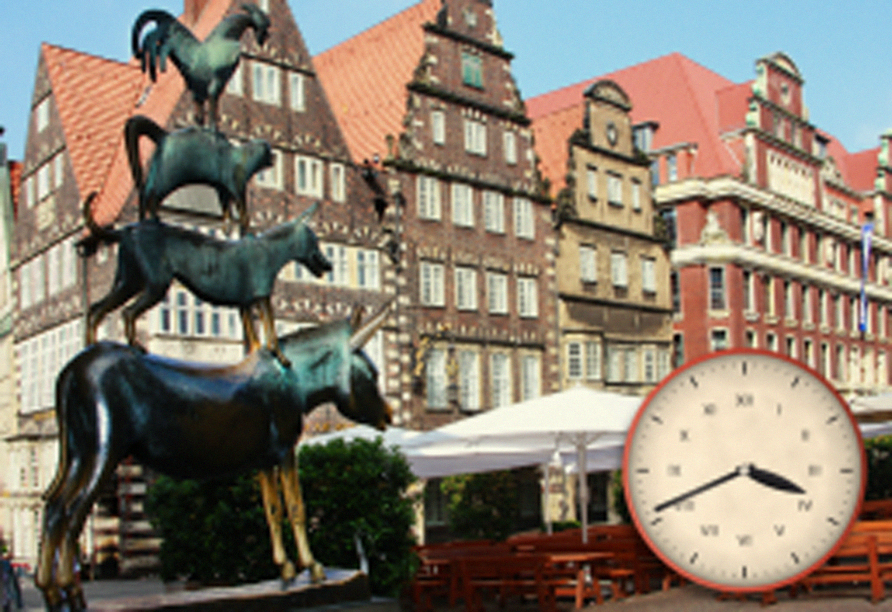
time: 3:41
